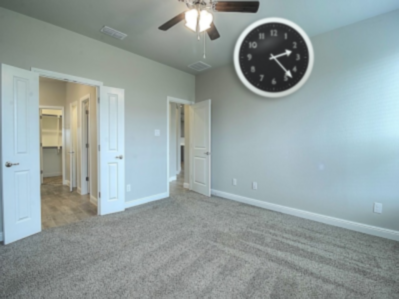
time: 2:23
